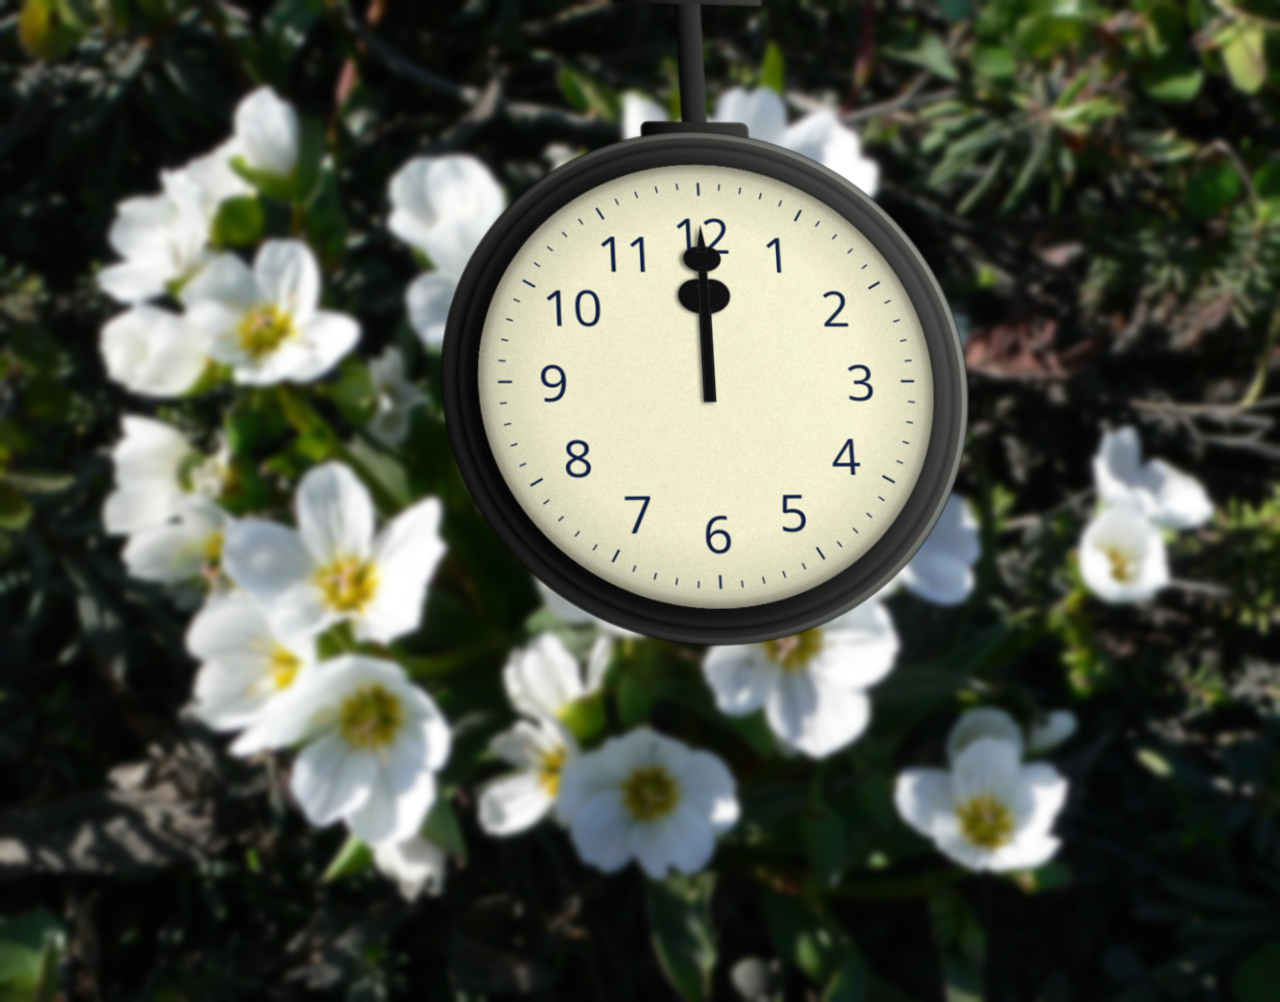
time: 12:00
